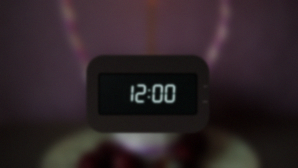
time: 12:00
